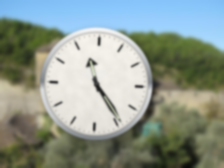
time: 11:24
